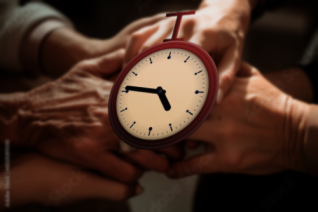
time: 4:46
